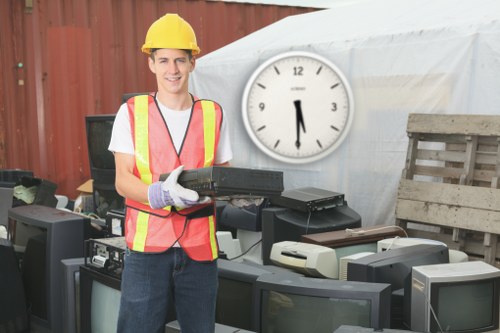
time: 5:30
